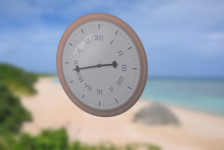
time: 2:43
